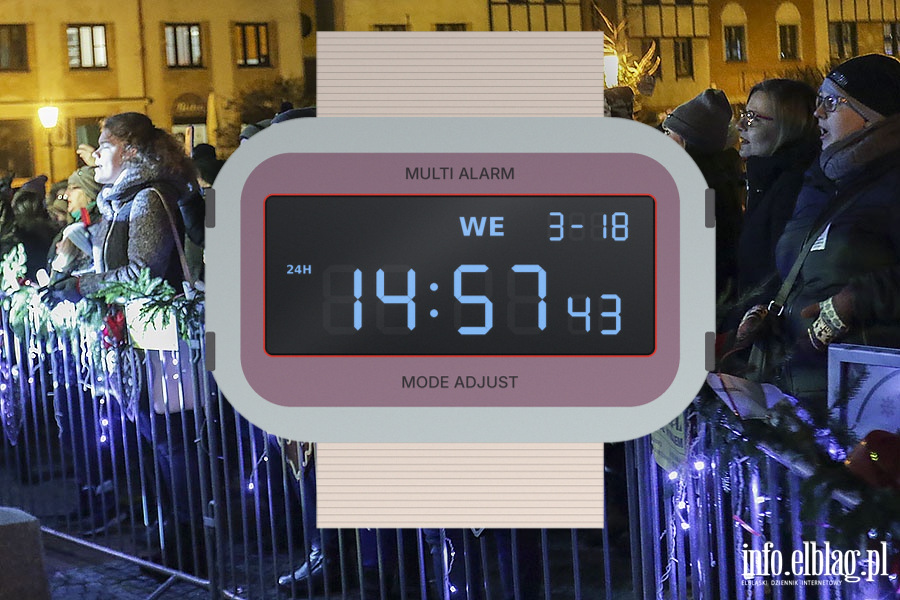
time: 14:57:43
